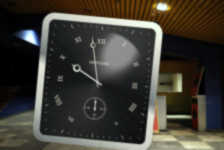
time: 9:58
